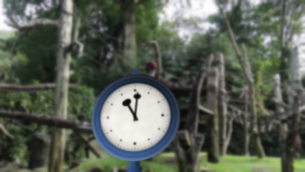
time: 11:01
